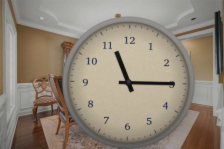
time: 11:15
